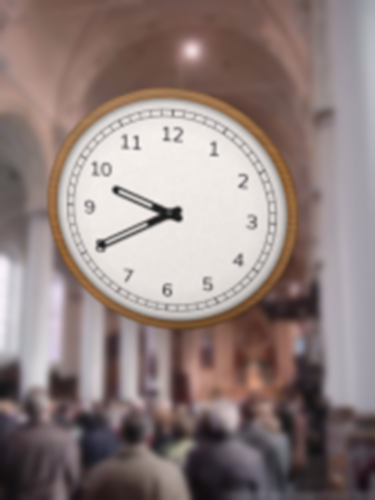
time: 9:40
